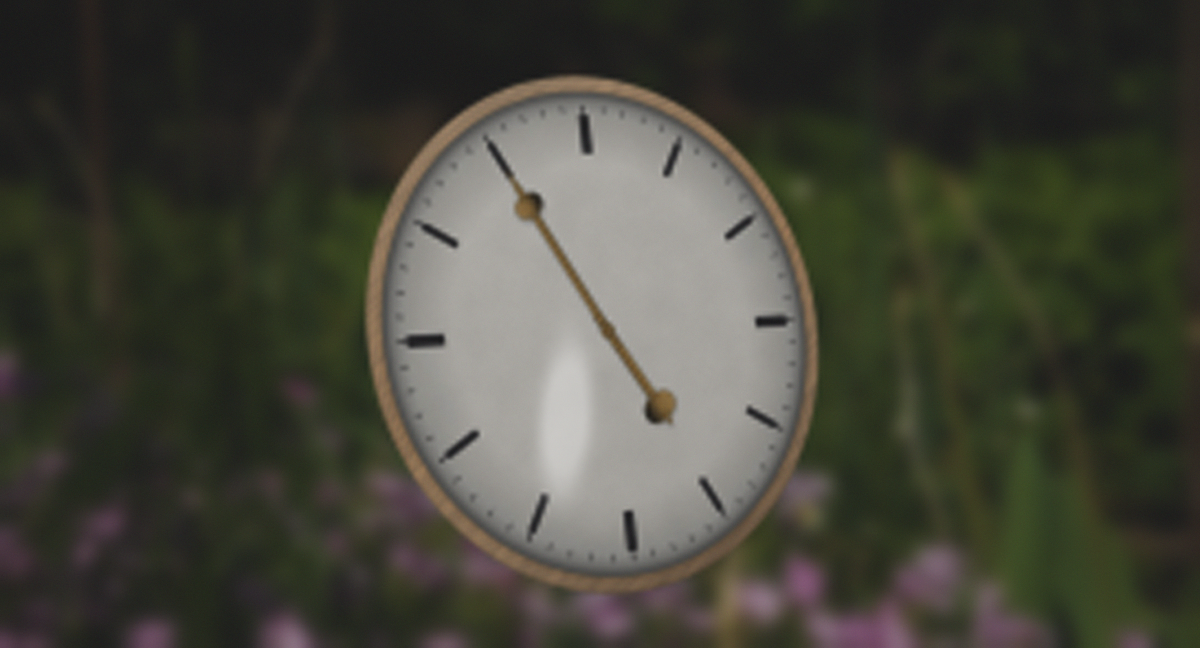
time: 4:55
